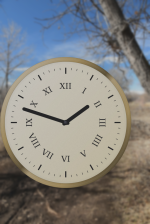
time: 1:48
